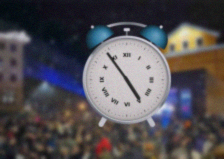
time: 4:54
